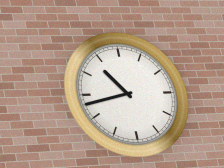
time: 10:43
